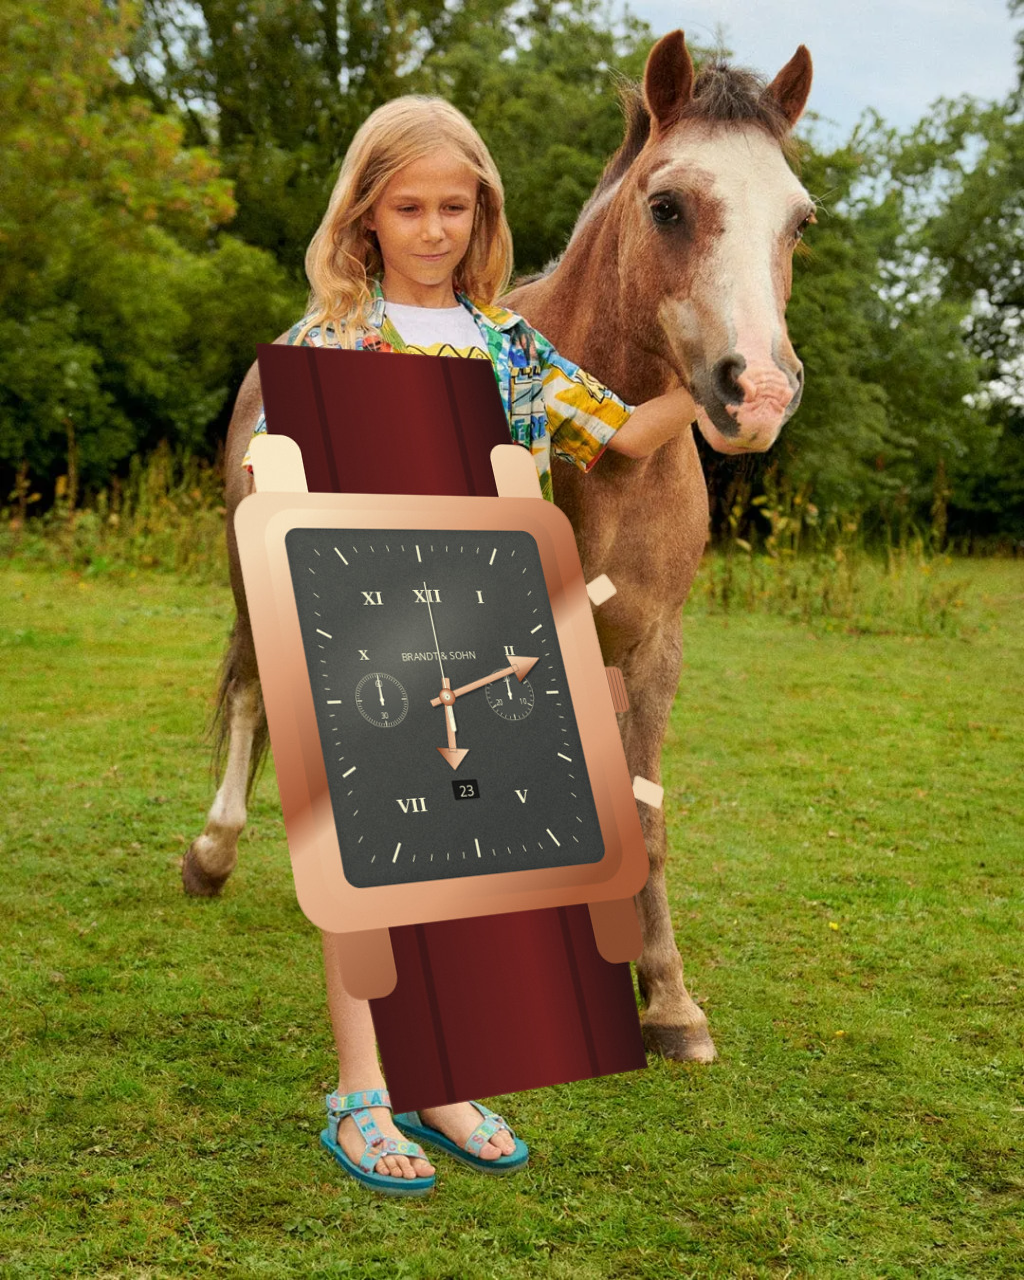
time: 6:12
